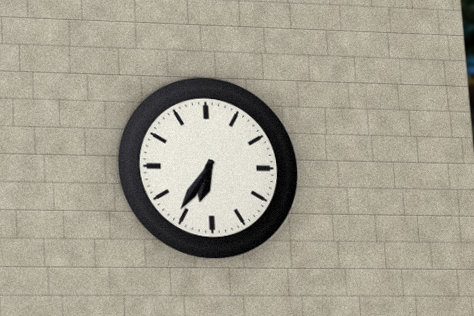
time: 6:36
